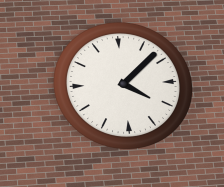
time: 4:08
